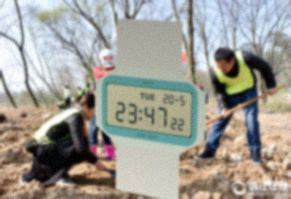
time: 23:47
